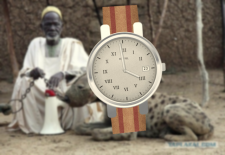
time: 3:59
